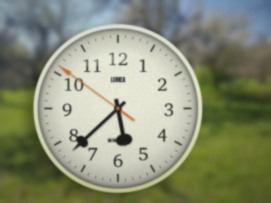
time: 5:37:51
